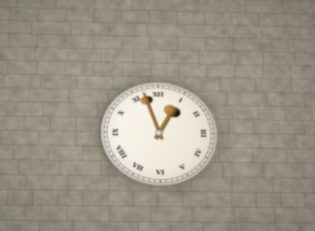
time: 12:57
